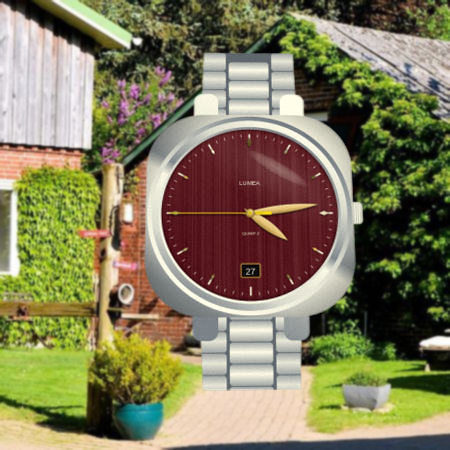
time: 4:13:45
